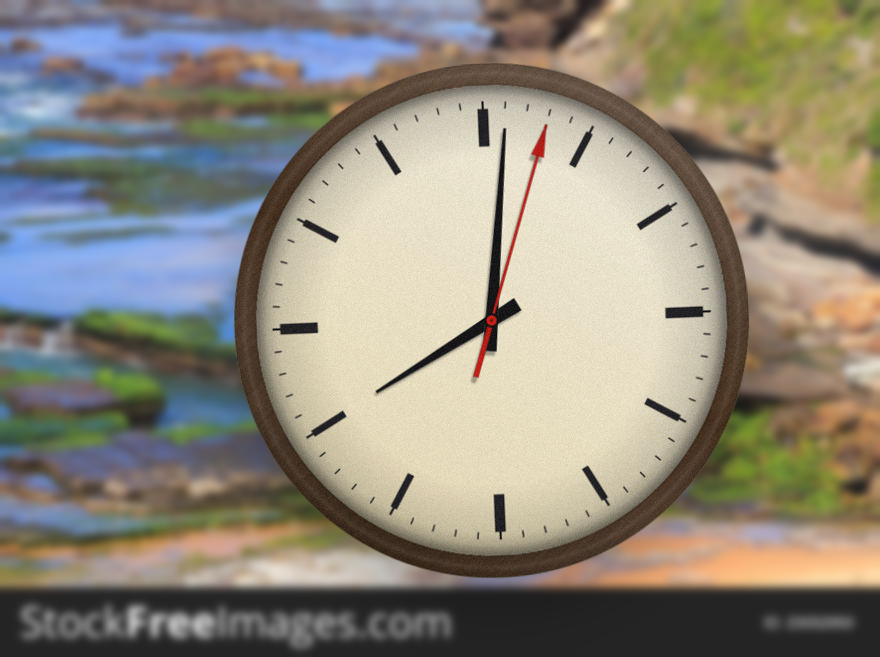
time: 8:01:03
